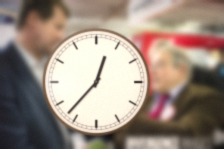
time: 12:37
